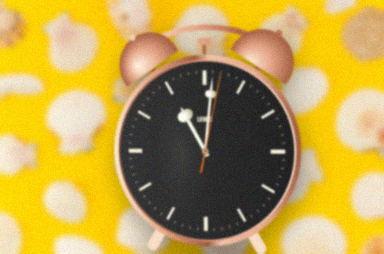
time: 11:01:02
